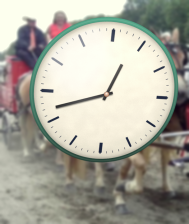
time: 12:42
